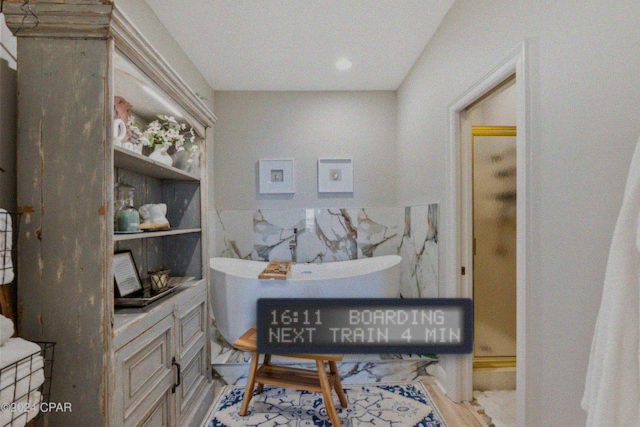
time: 16:11
